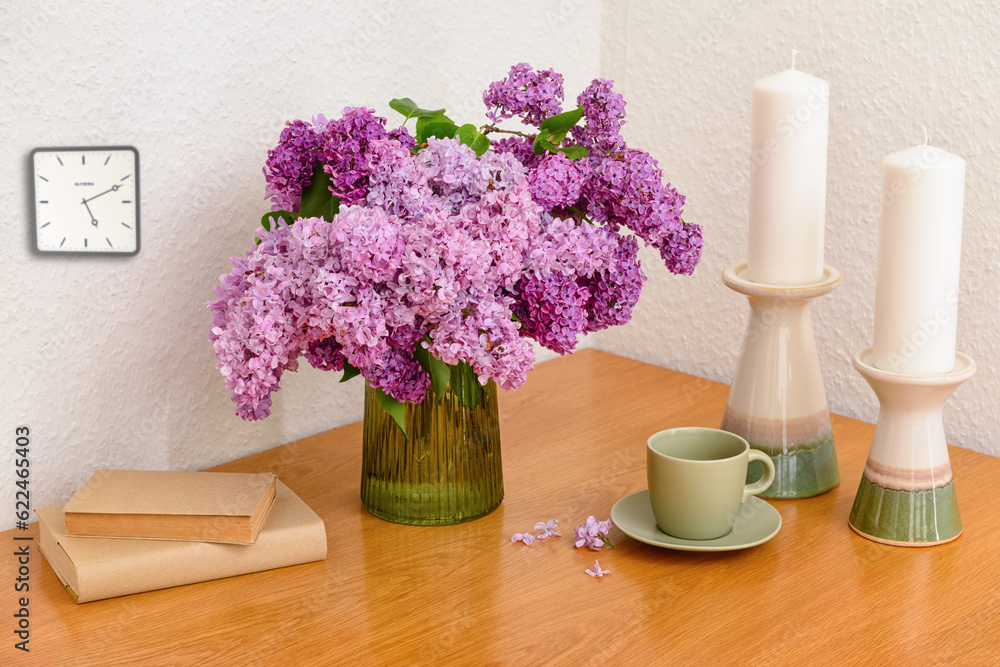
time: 5:11
